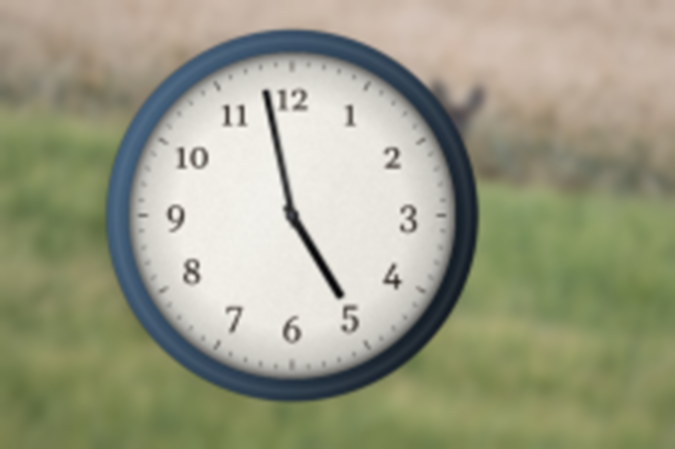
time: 4:58
